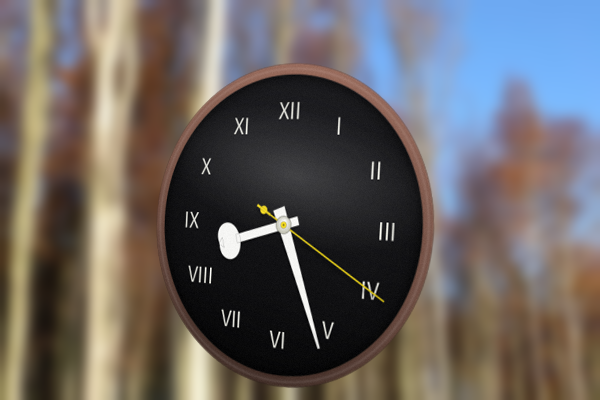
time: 8:26:20
